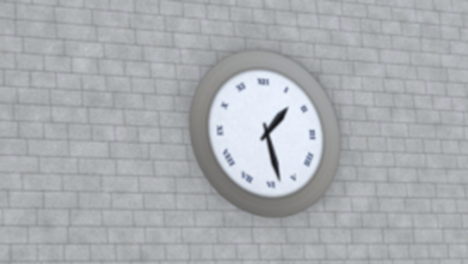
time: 1:28
